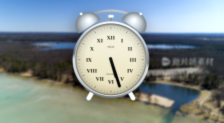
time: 5:27
